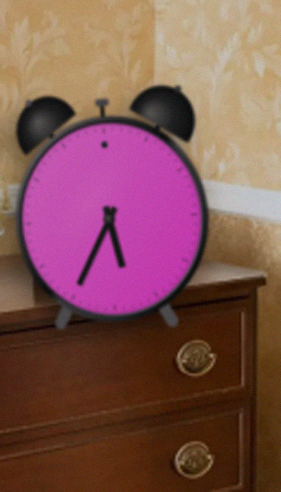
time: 5:35
